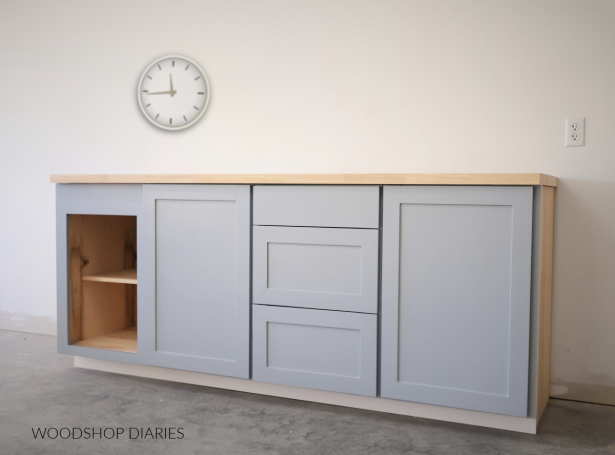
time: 11:44
